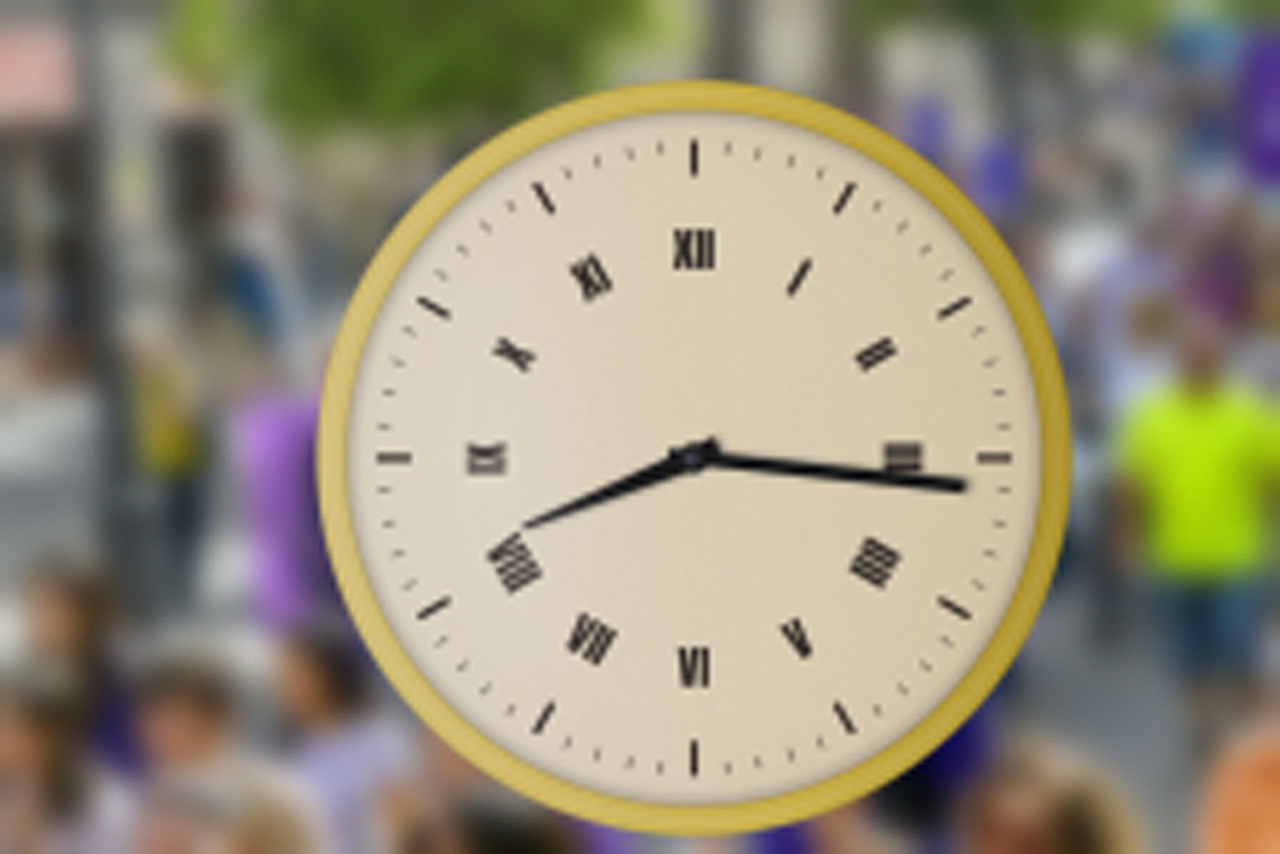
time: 8:16
